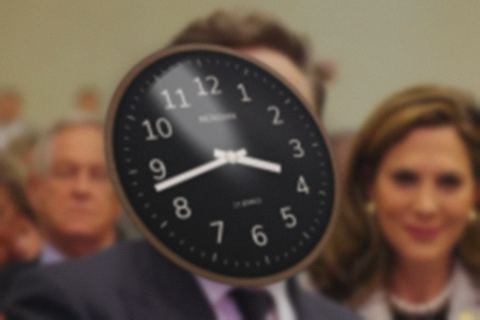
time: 3:43
